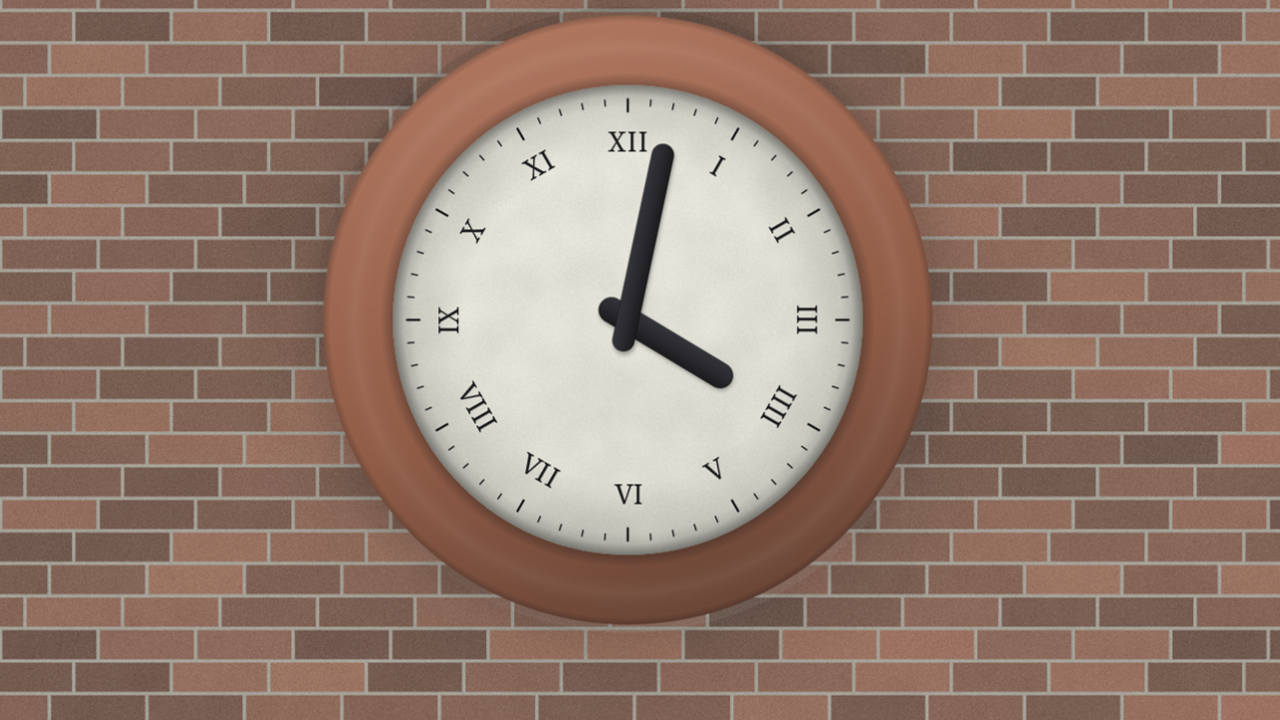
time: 4:02
